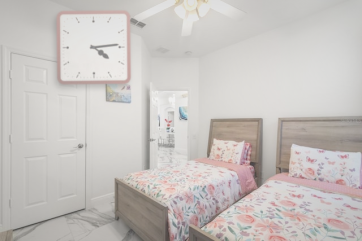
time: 4:14
